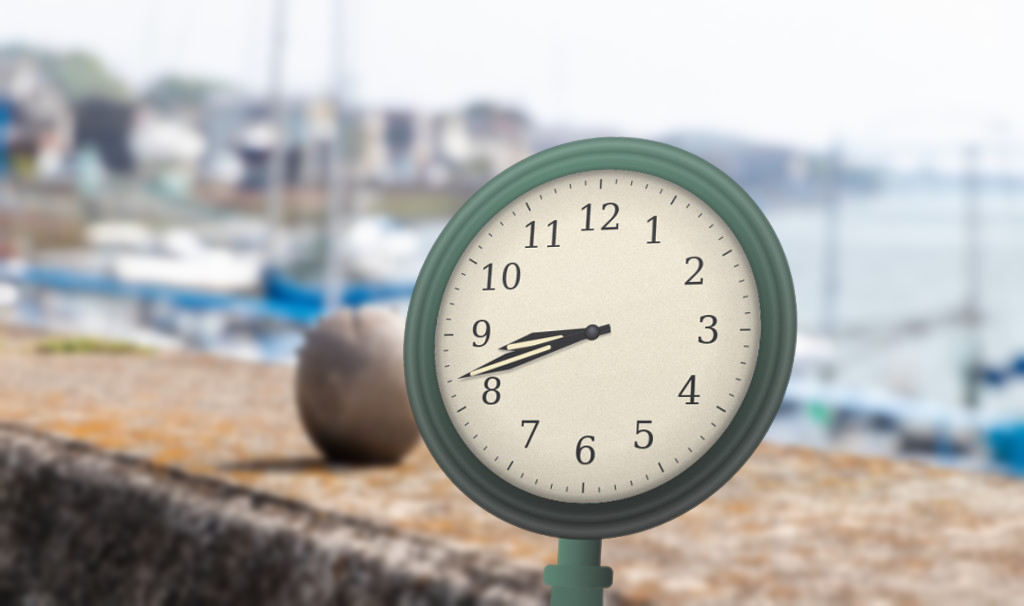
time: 8:42
